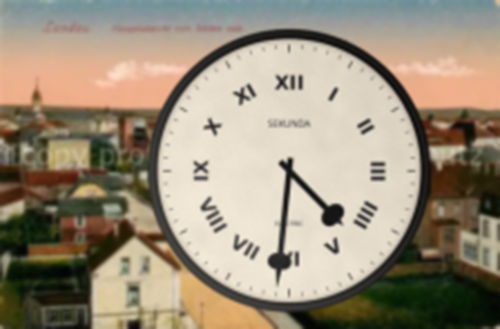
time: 4:31
